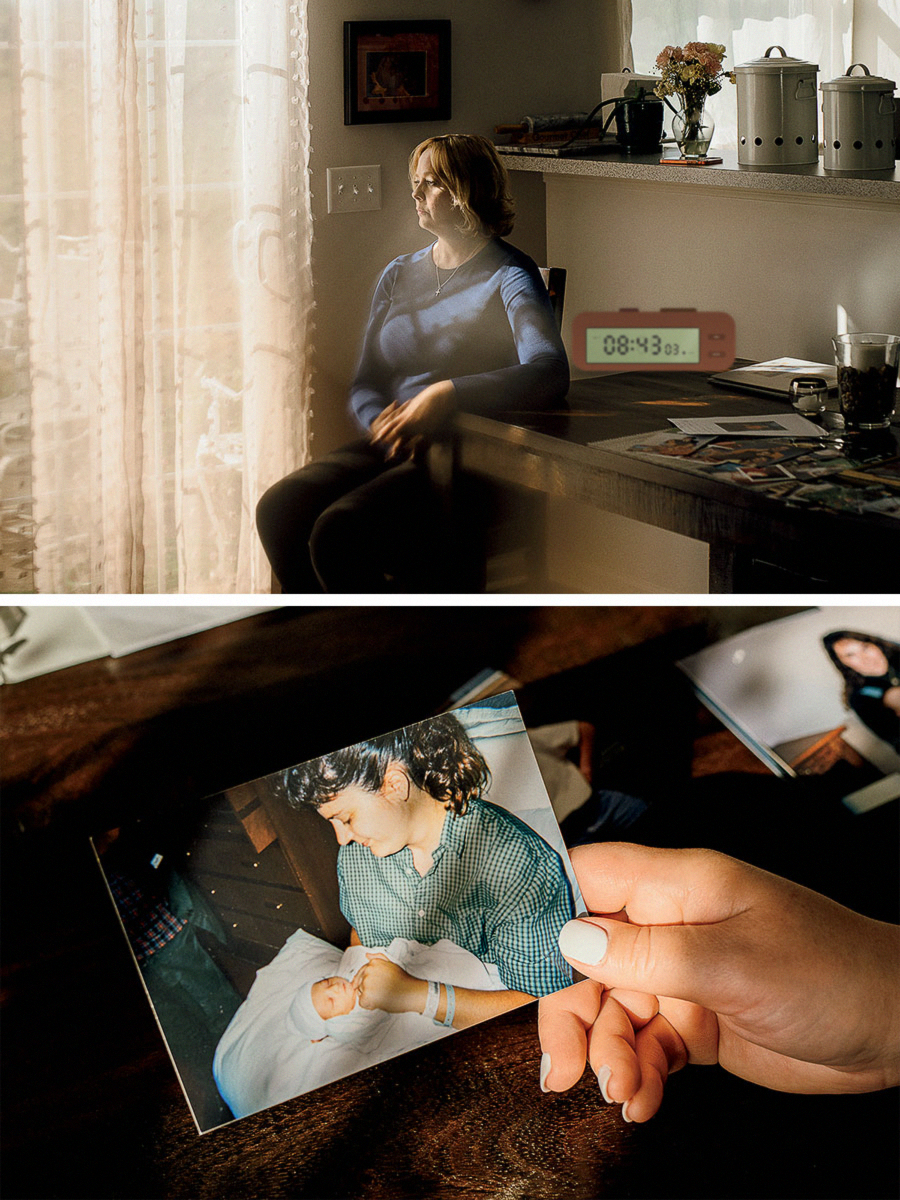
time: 8:43:03
